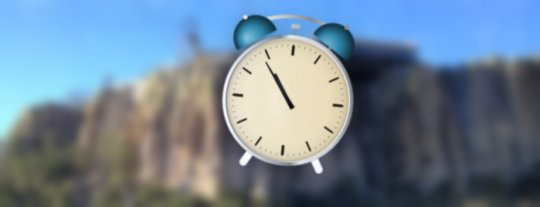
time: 10:54
